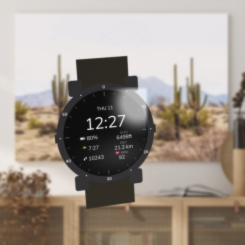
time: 12:27
